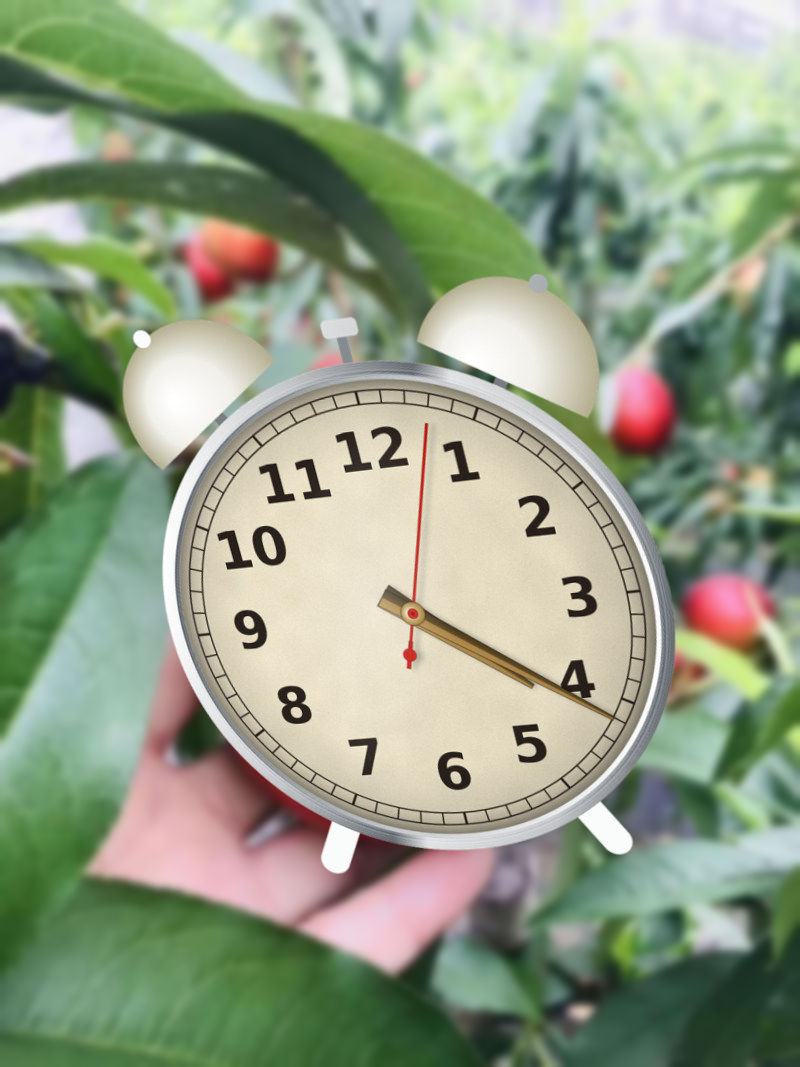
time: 4:21:03
